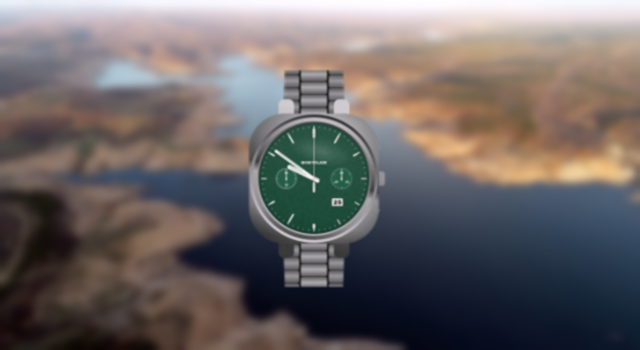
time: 9:51
